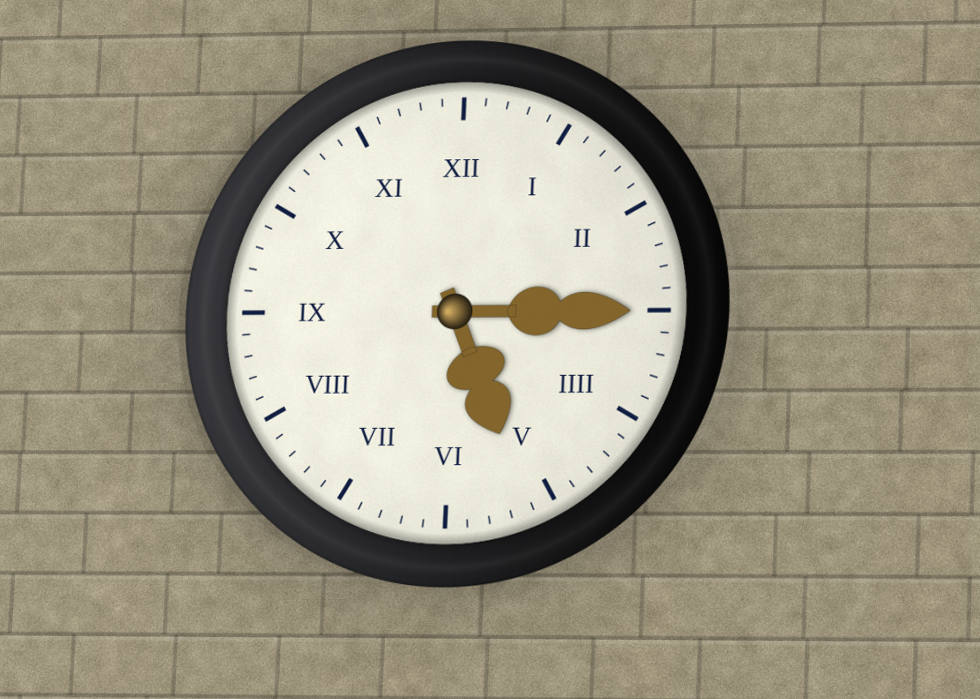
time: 5:15
